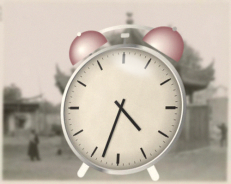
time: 4:33
